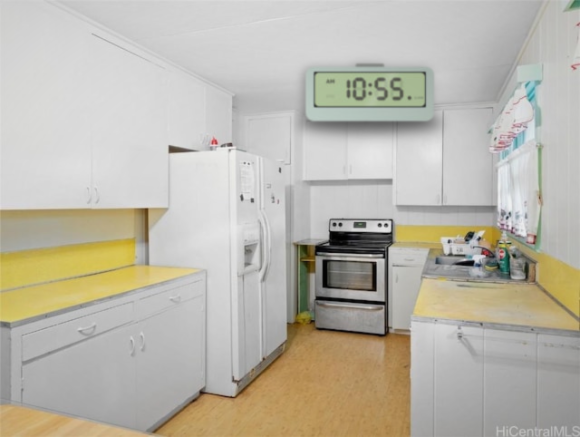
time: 10:55
